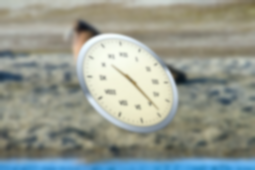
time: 10:24
